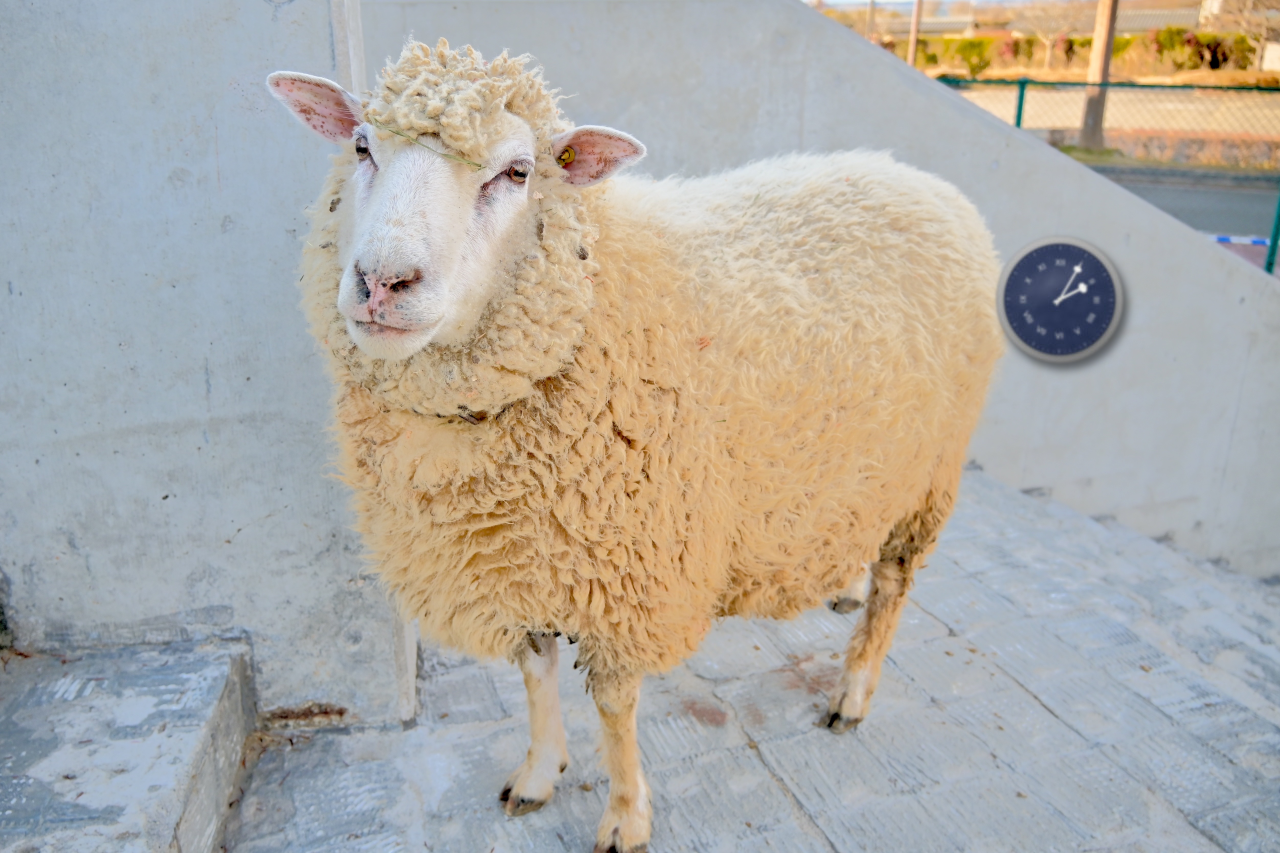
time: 2:05
